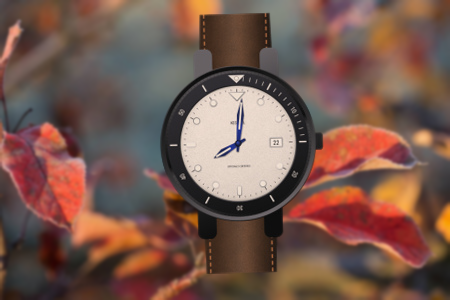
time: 8:01
